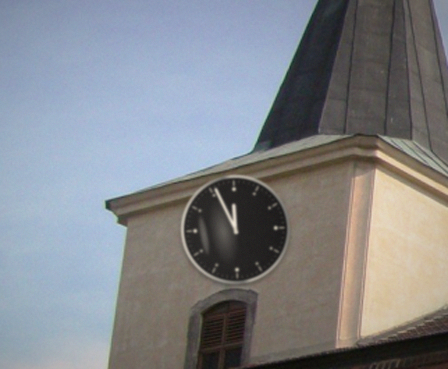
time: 11:56
